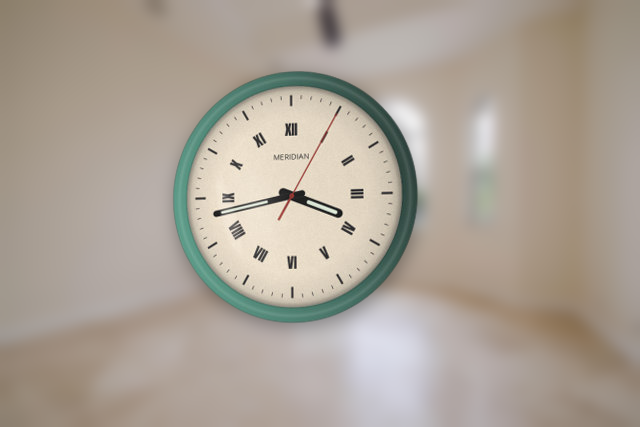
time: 3:43:05
